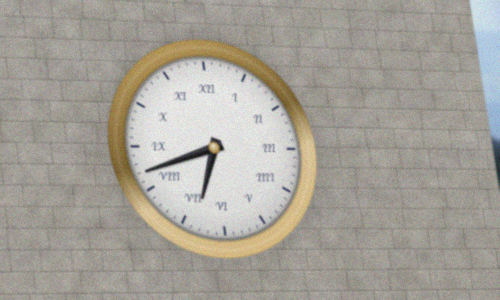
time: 6:42
